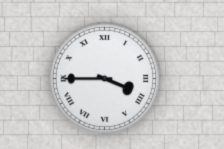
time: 3:45
